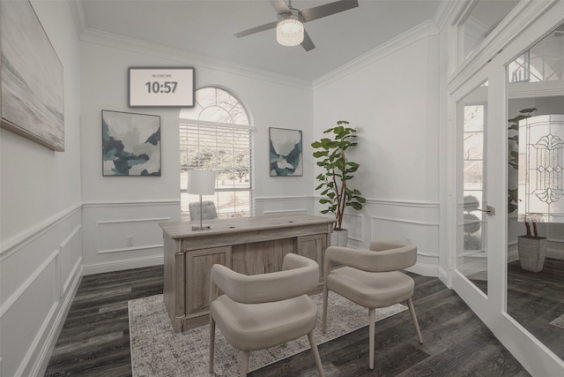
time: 10:57
